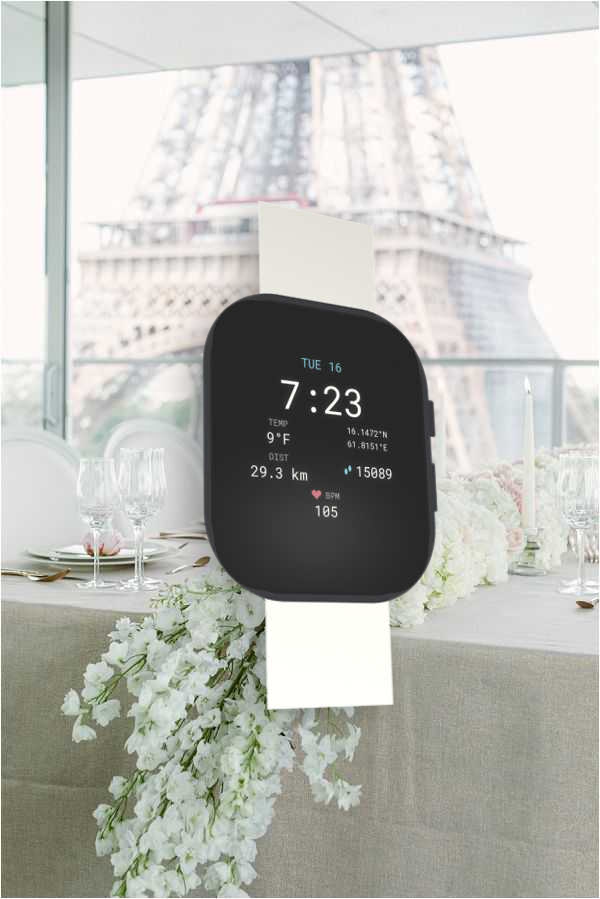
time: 7:23
